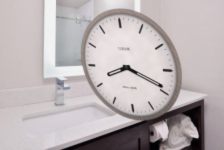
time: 8:19
